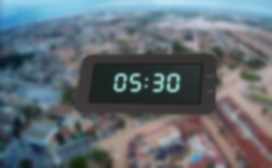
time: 5:30
